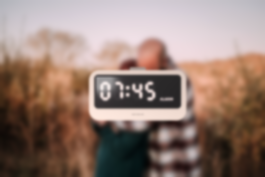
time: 7:45
